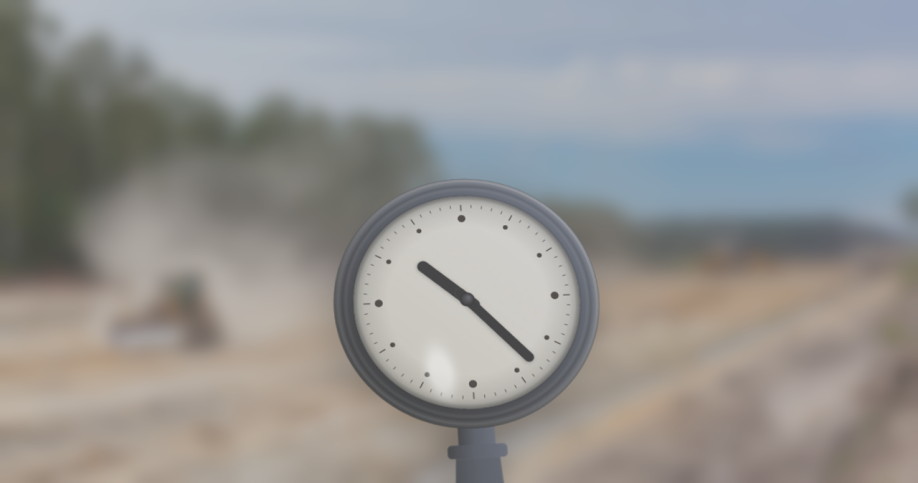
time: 10:23
